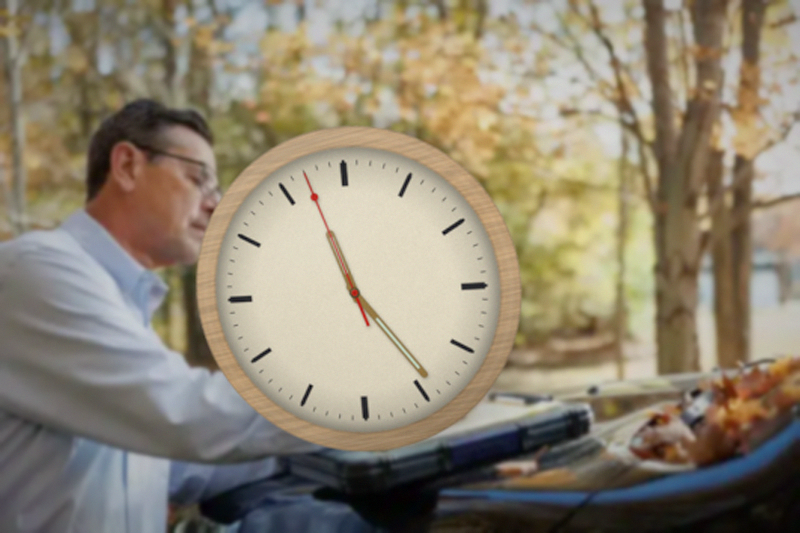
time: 11:23:57
